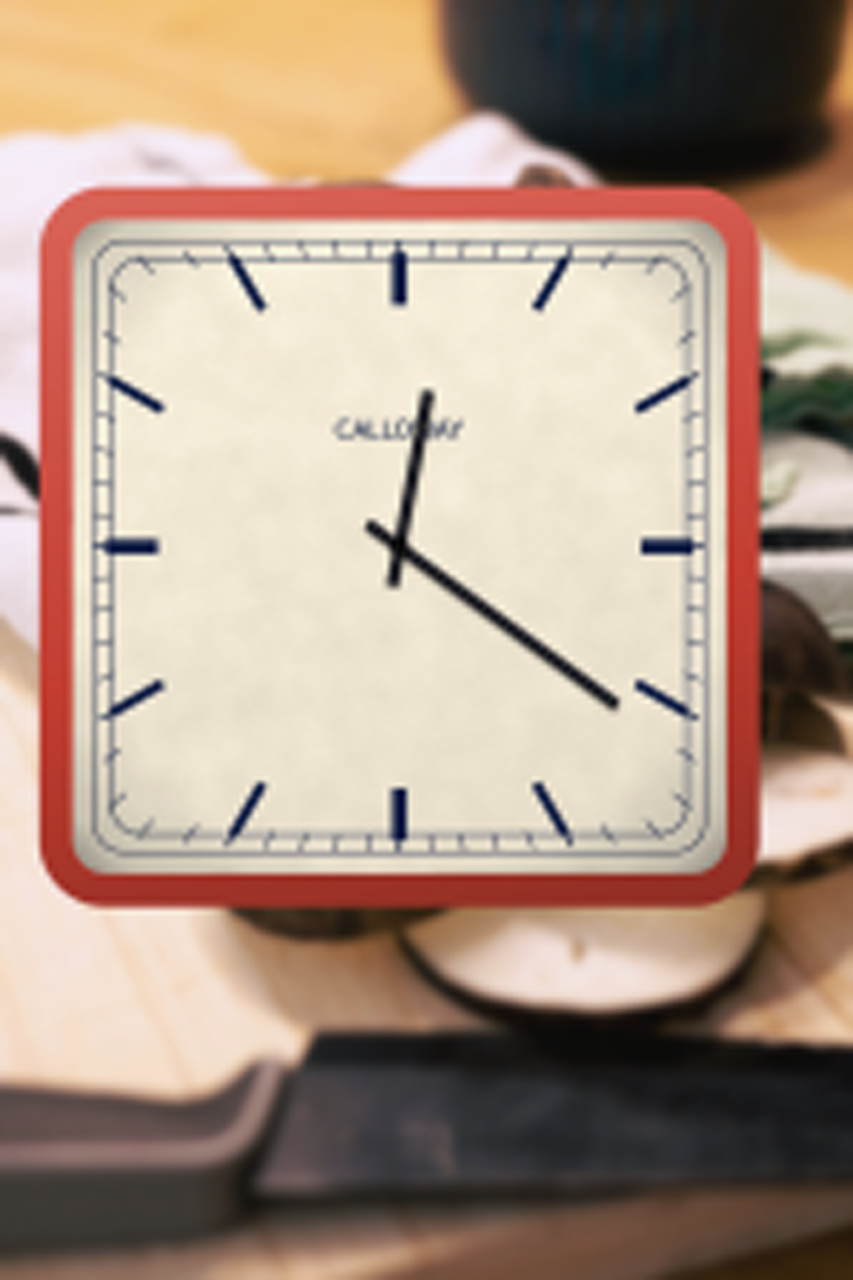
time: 12:21
